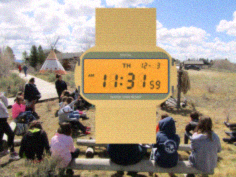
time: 11:31
